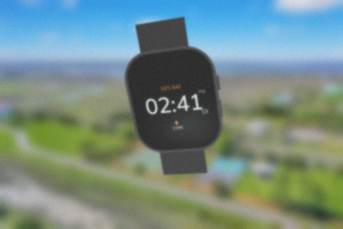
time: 2:41
